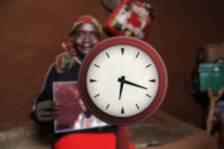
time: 6:18
